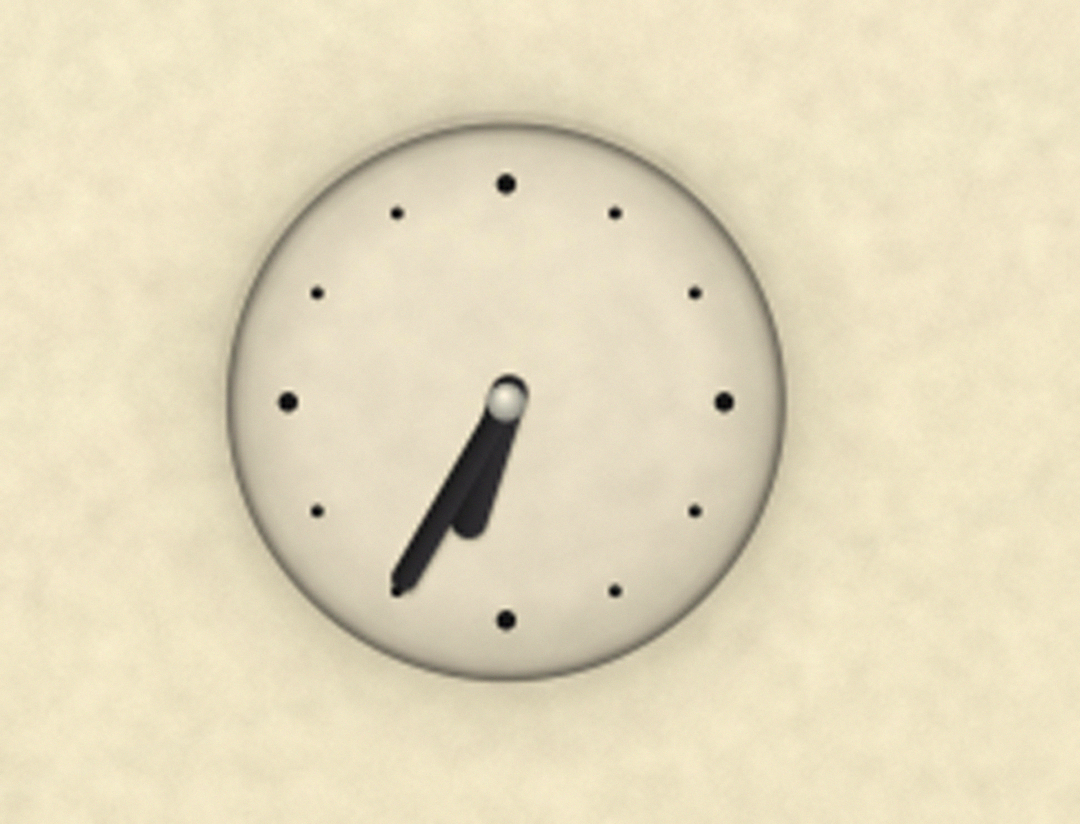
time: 6:35
